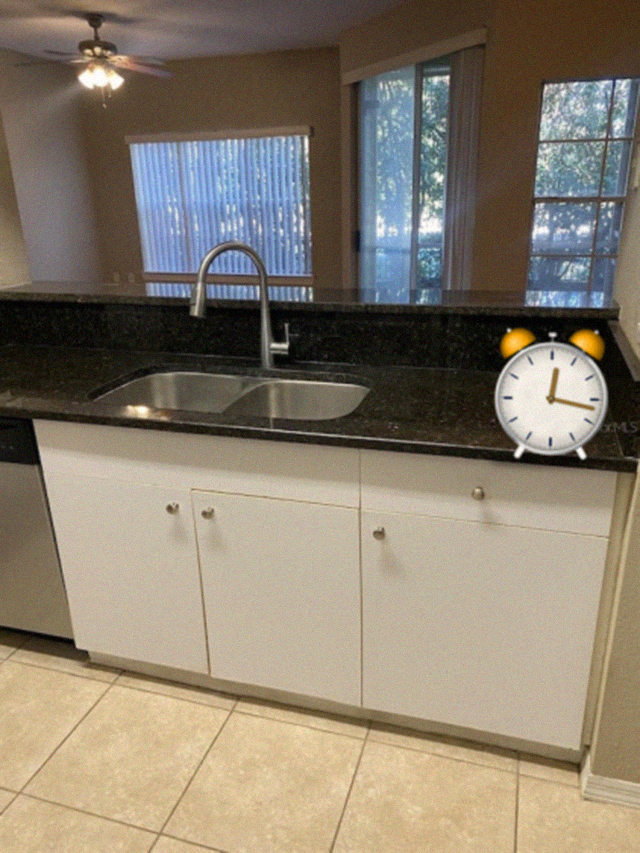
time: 12:17
